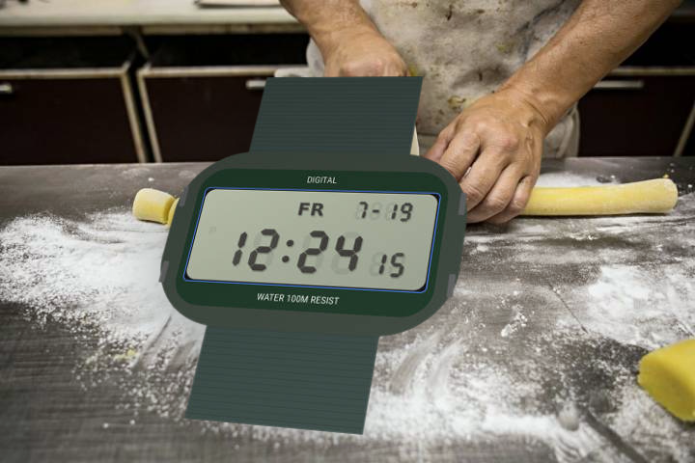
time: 12:24:15
